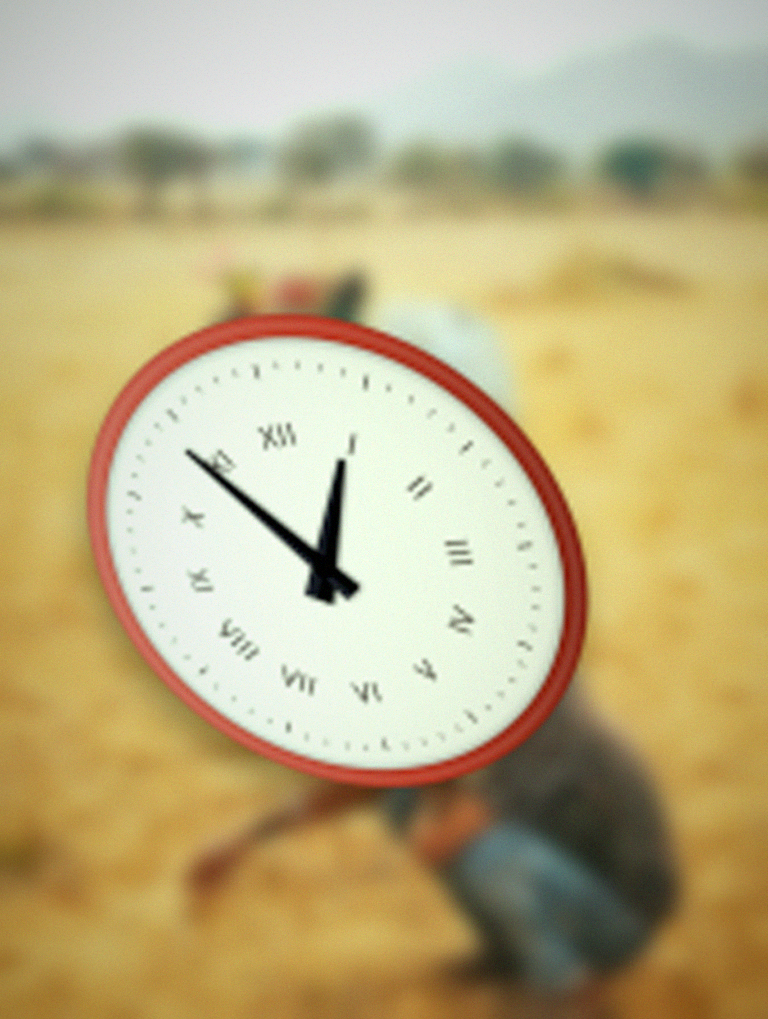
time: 12:54
